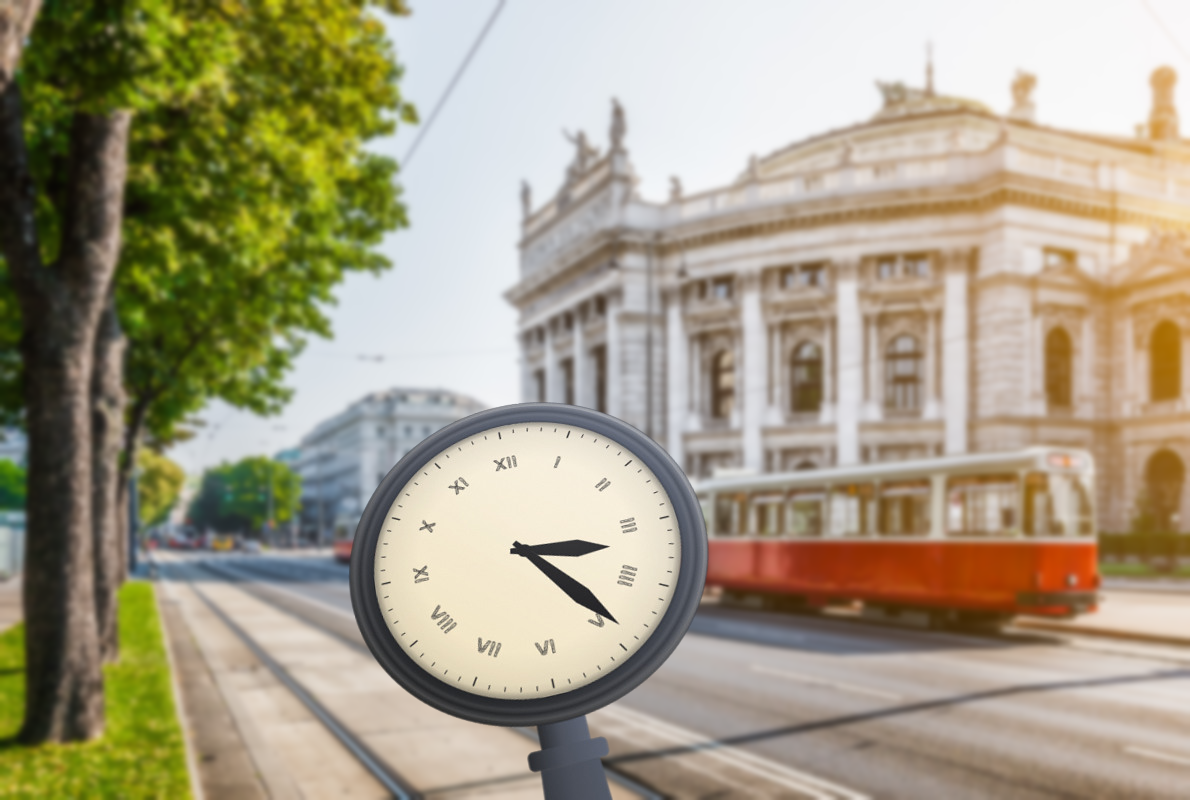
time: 3:24
